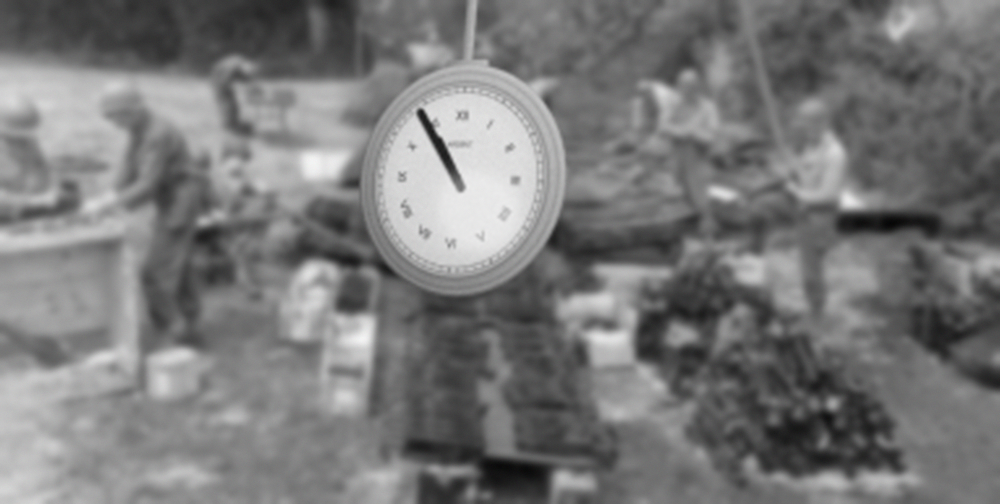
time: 10:54
